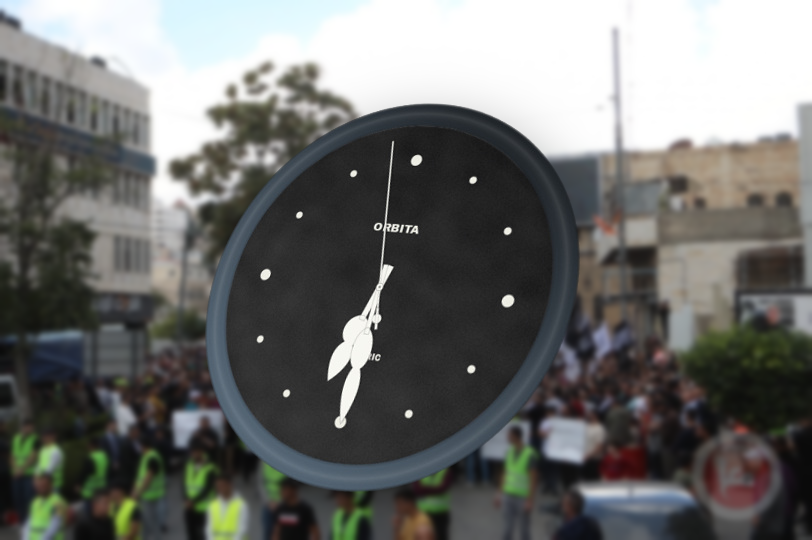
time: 6:29:58
